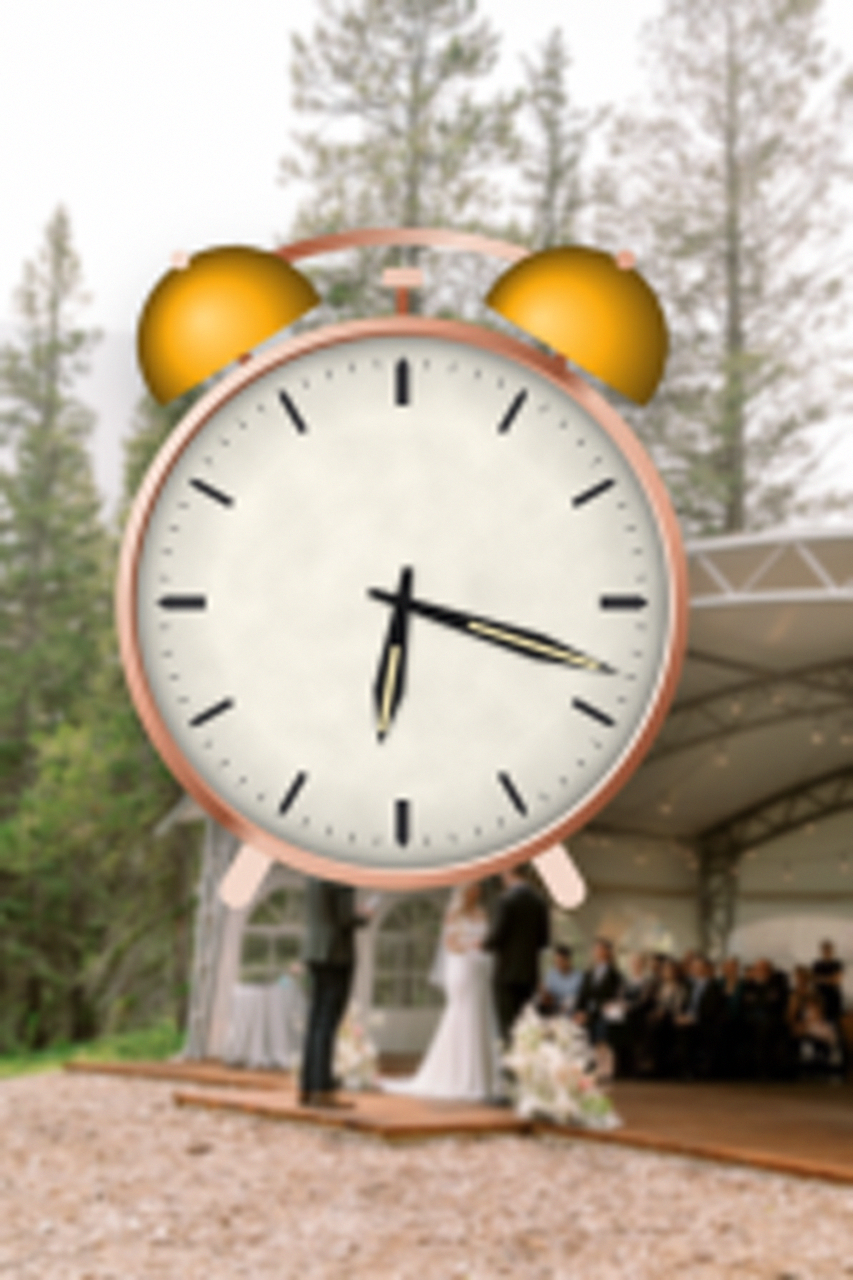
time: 6:18
